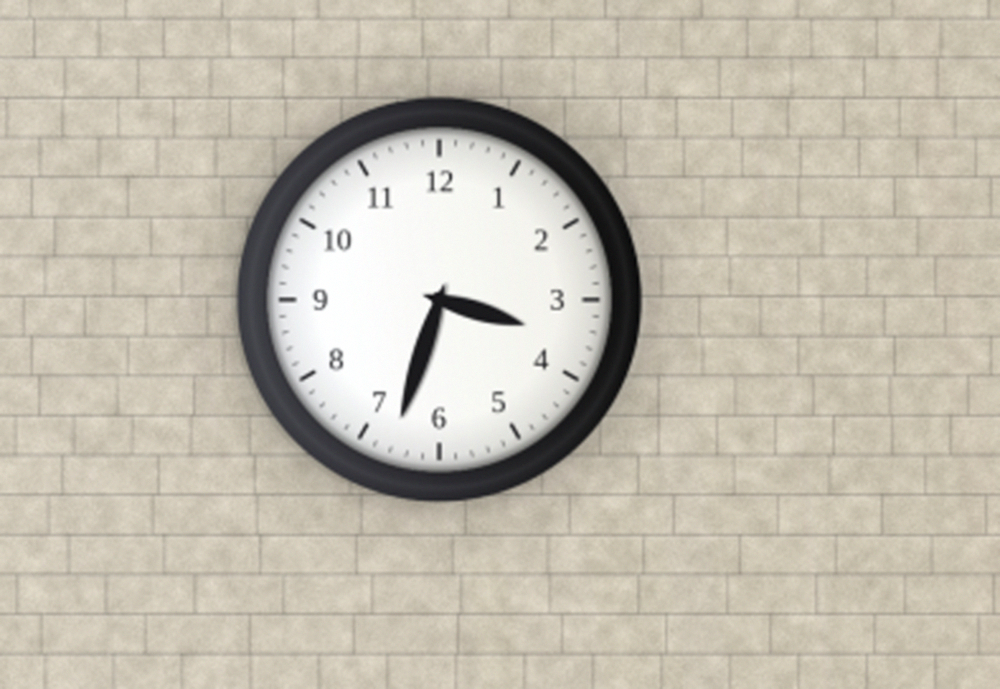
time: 3:33
